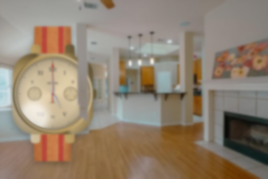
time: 5:00
